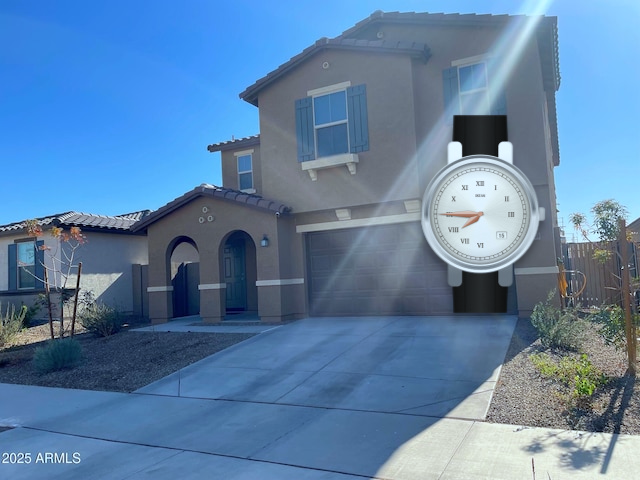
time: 7:45
